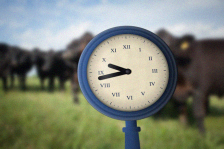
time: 9:43
